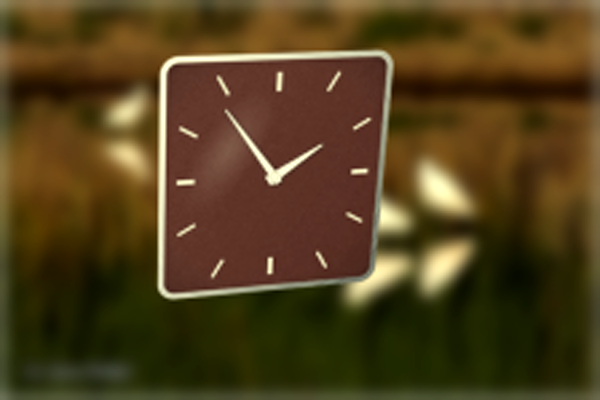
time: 1:54
